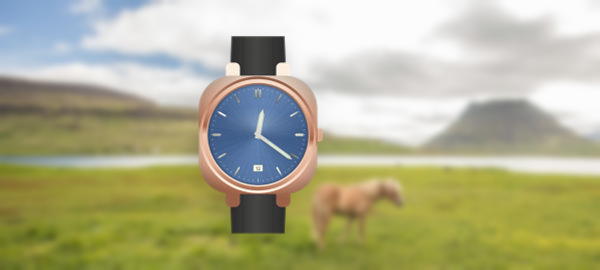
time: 12:21
